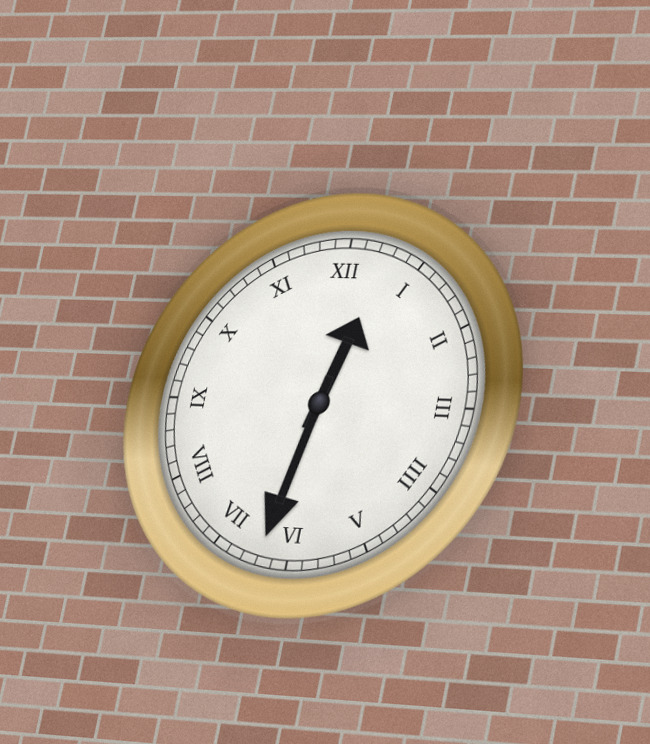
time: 12:32
